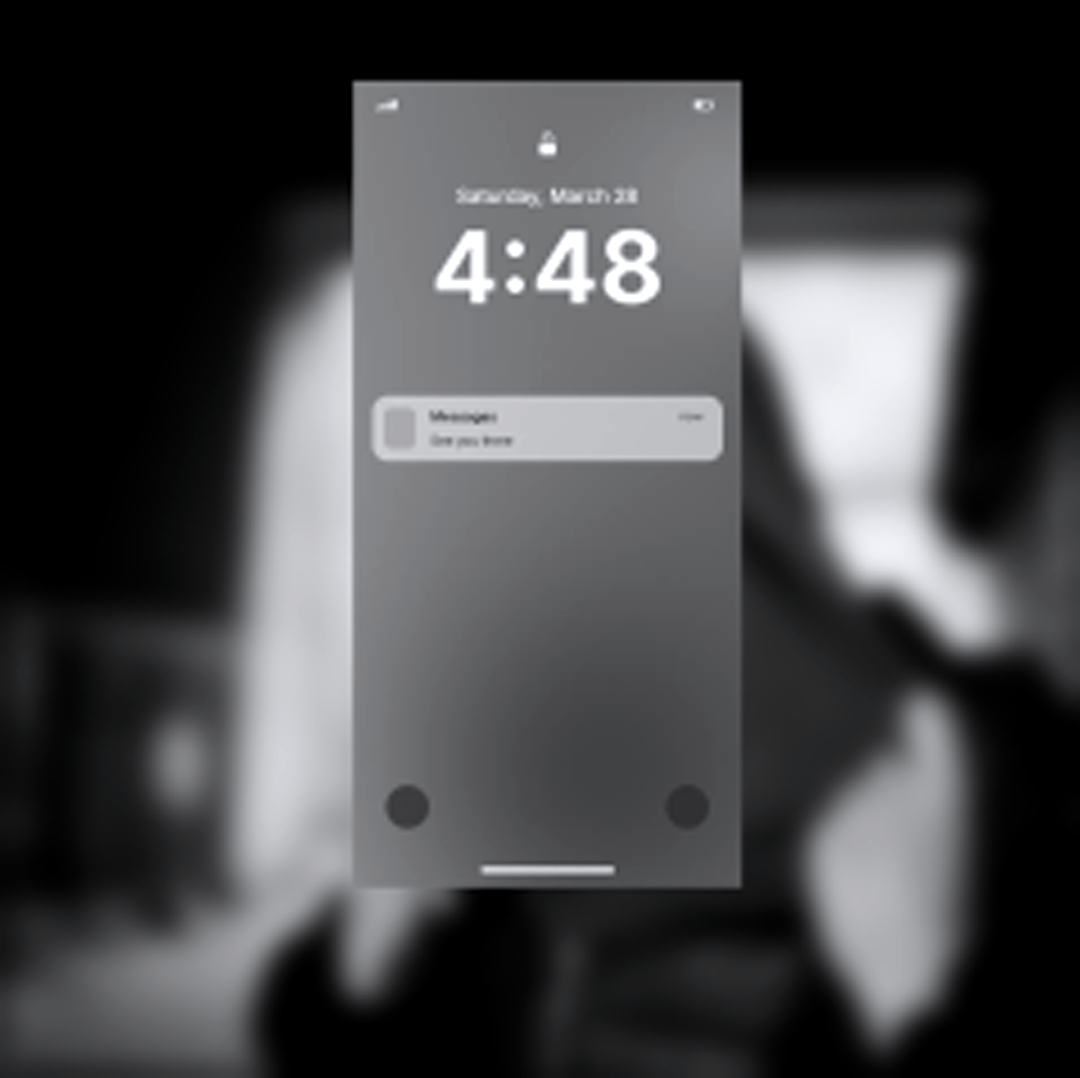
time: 4:48
